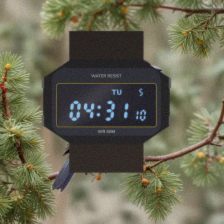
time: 4:31:10
